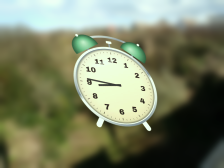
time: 8:46
